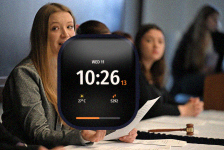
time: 10:26
